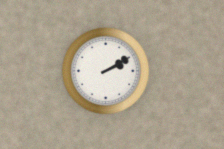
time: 2:10
